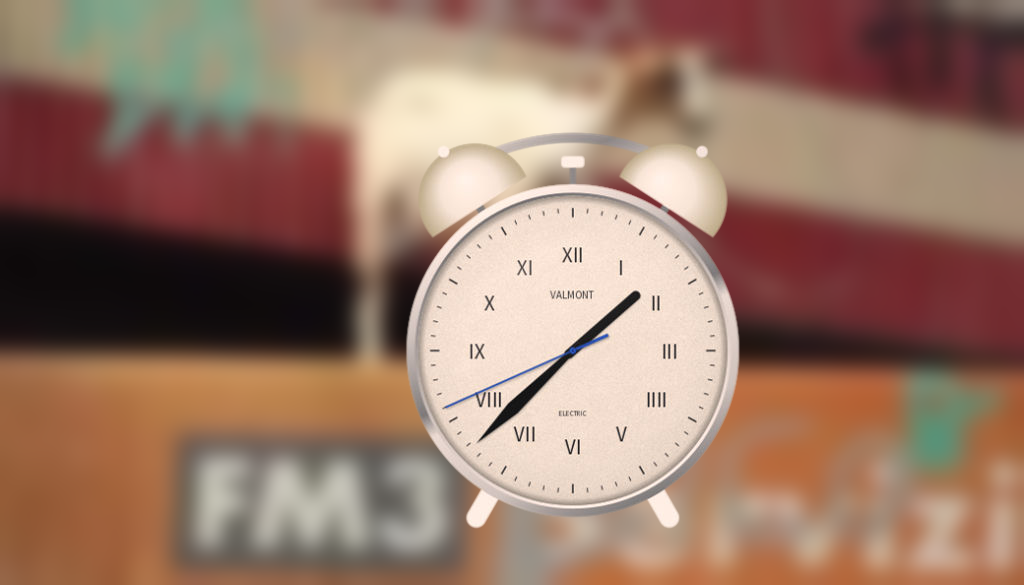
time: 1:37:41
